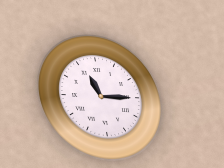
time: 11:15
